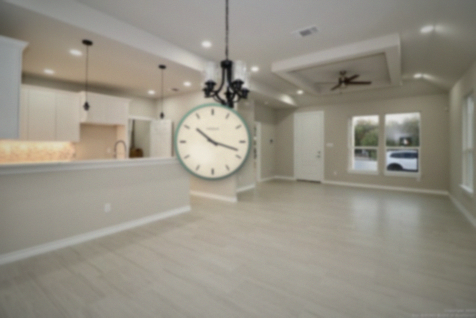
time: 10:18
